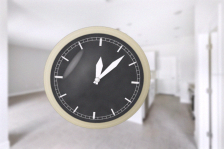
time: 12:07
